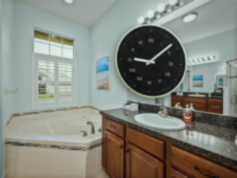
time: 9:08
